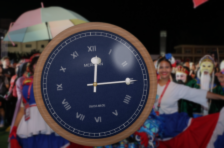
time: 12:15
